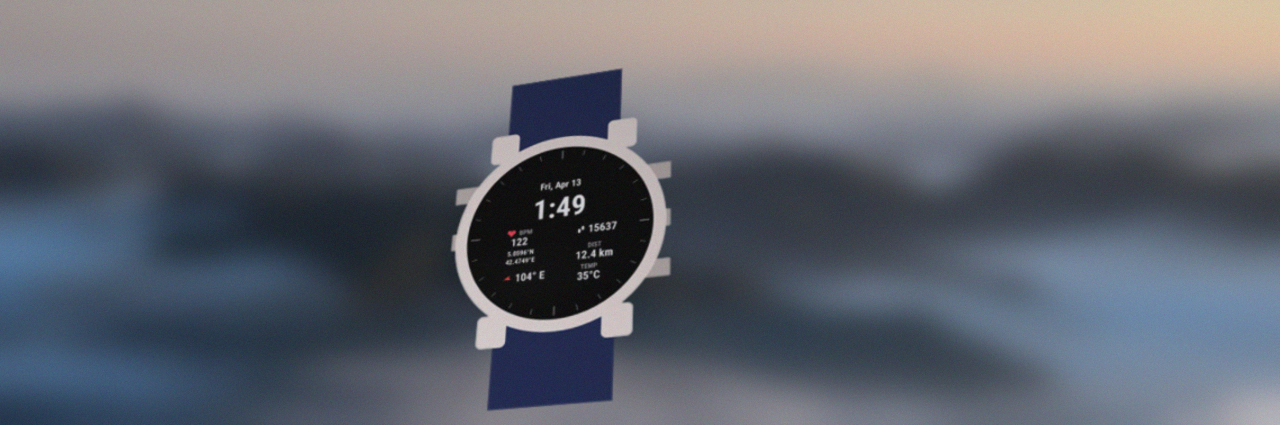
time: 1:49
